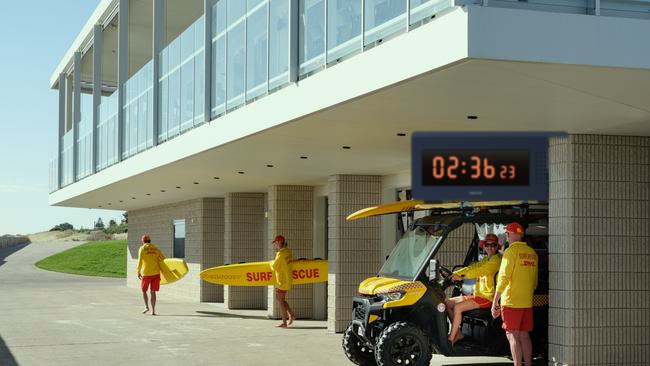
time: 2:36:23
